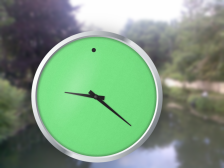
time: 9:22
